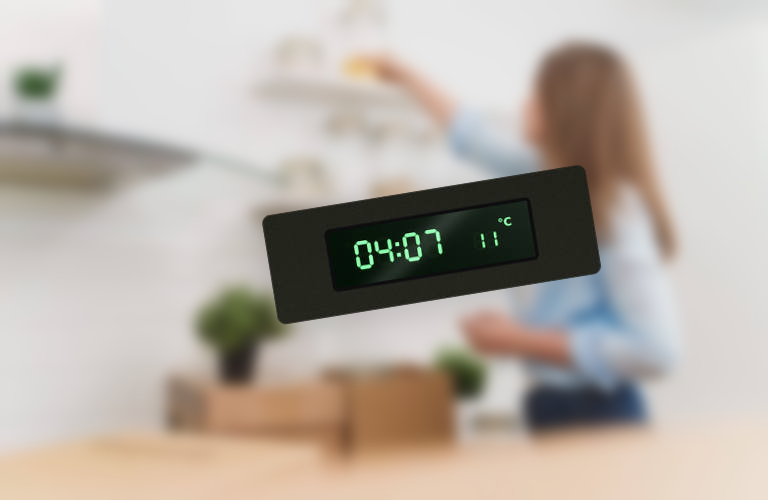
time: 4:07
